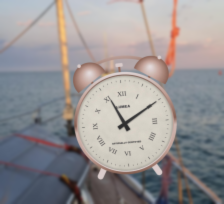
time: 11:10
